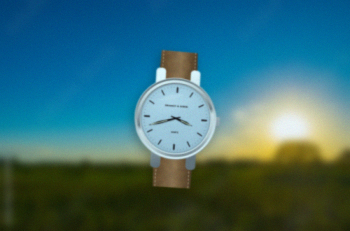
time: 3:42
